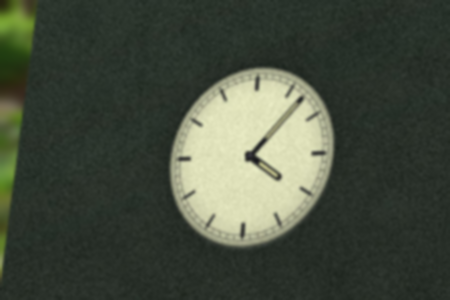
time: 4:07
